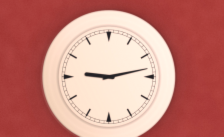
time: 9:13
